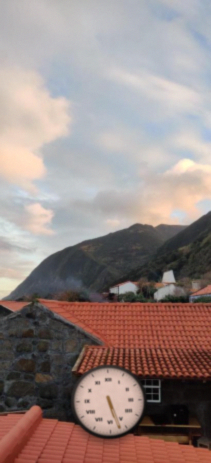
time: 5:27
